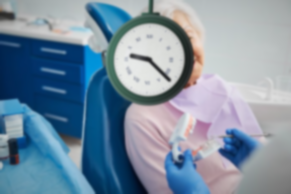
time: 9:22
